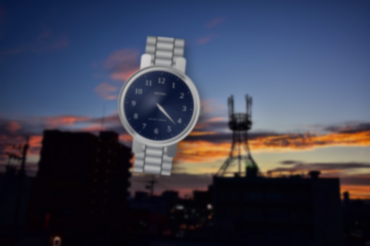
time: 4:22
